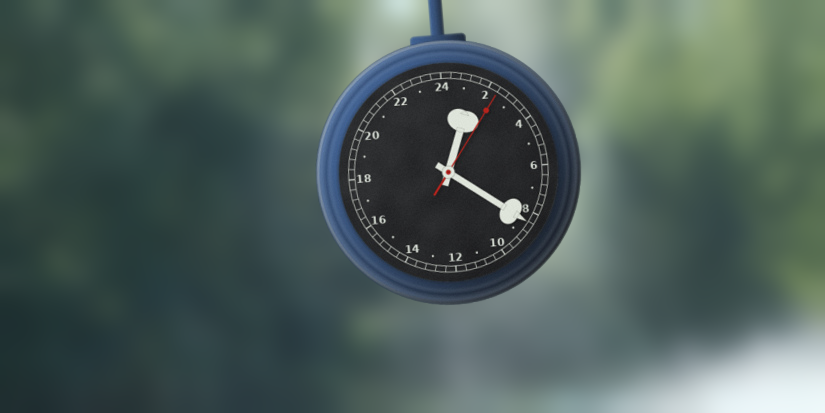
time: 1:21:06
